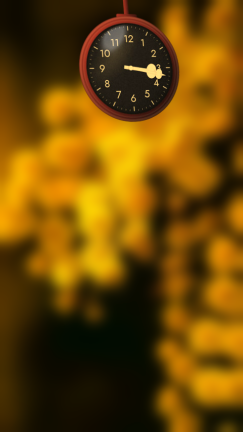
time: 3:17
